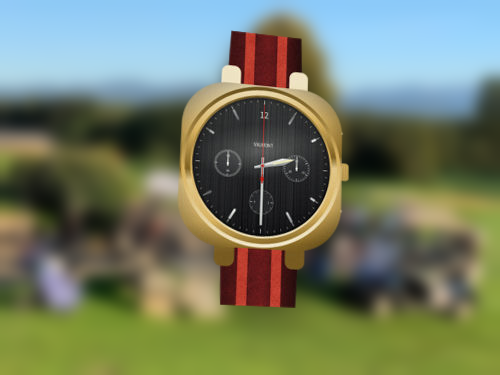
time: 2:30
